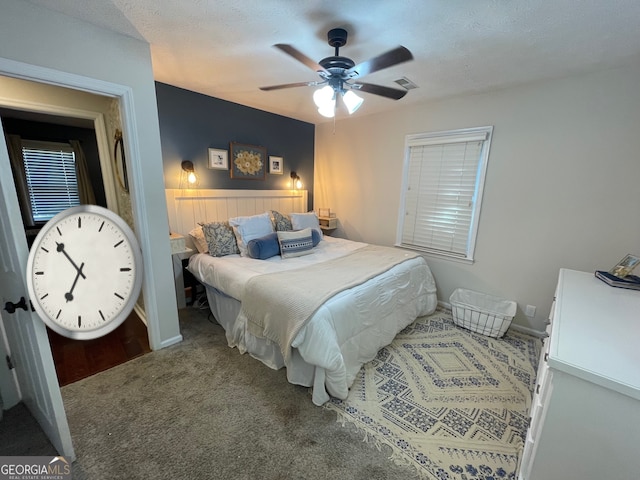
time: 6:53
